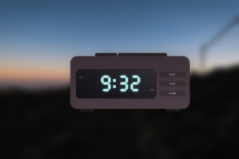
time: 9:32
